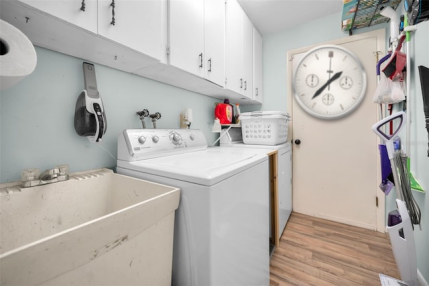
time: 1:37
